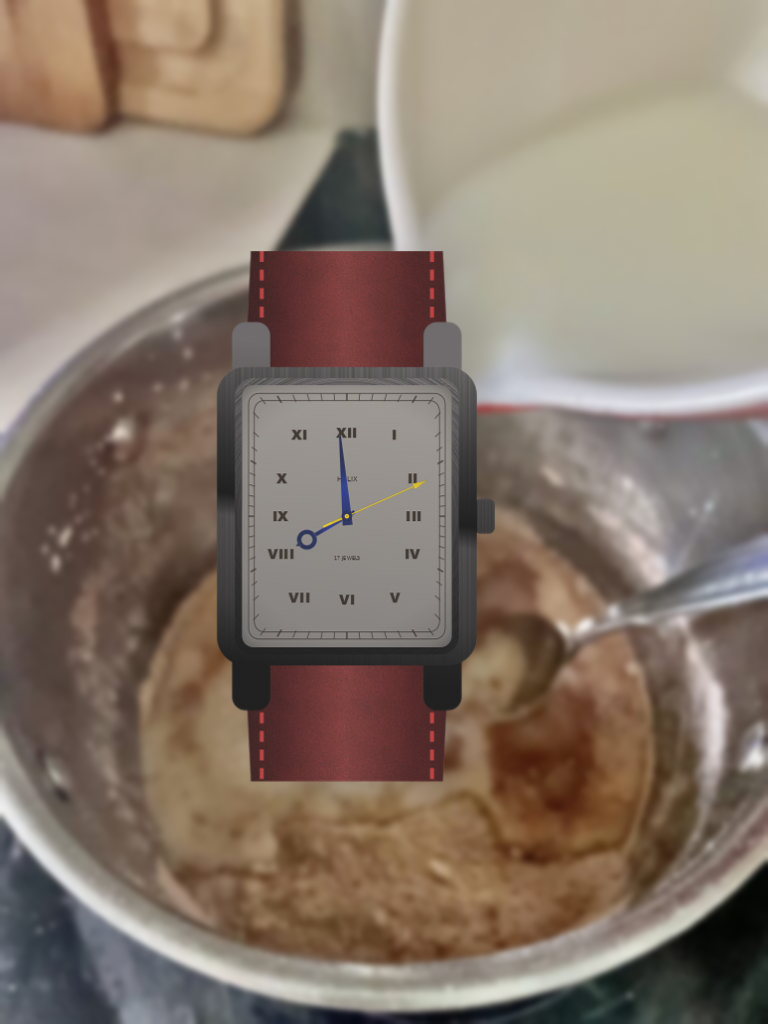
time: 7:59:11
